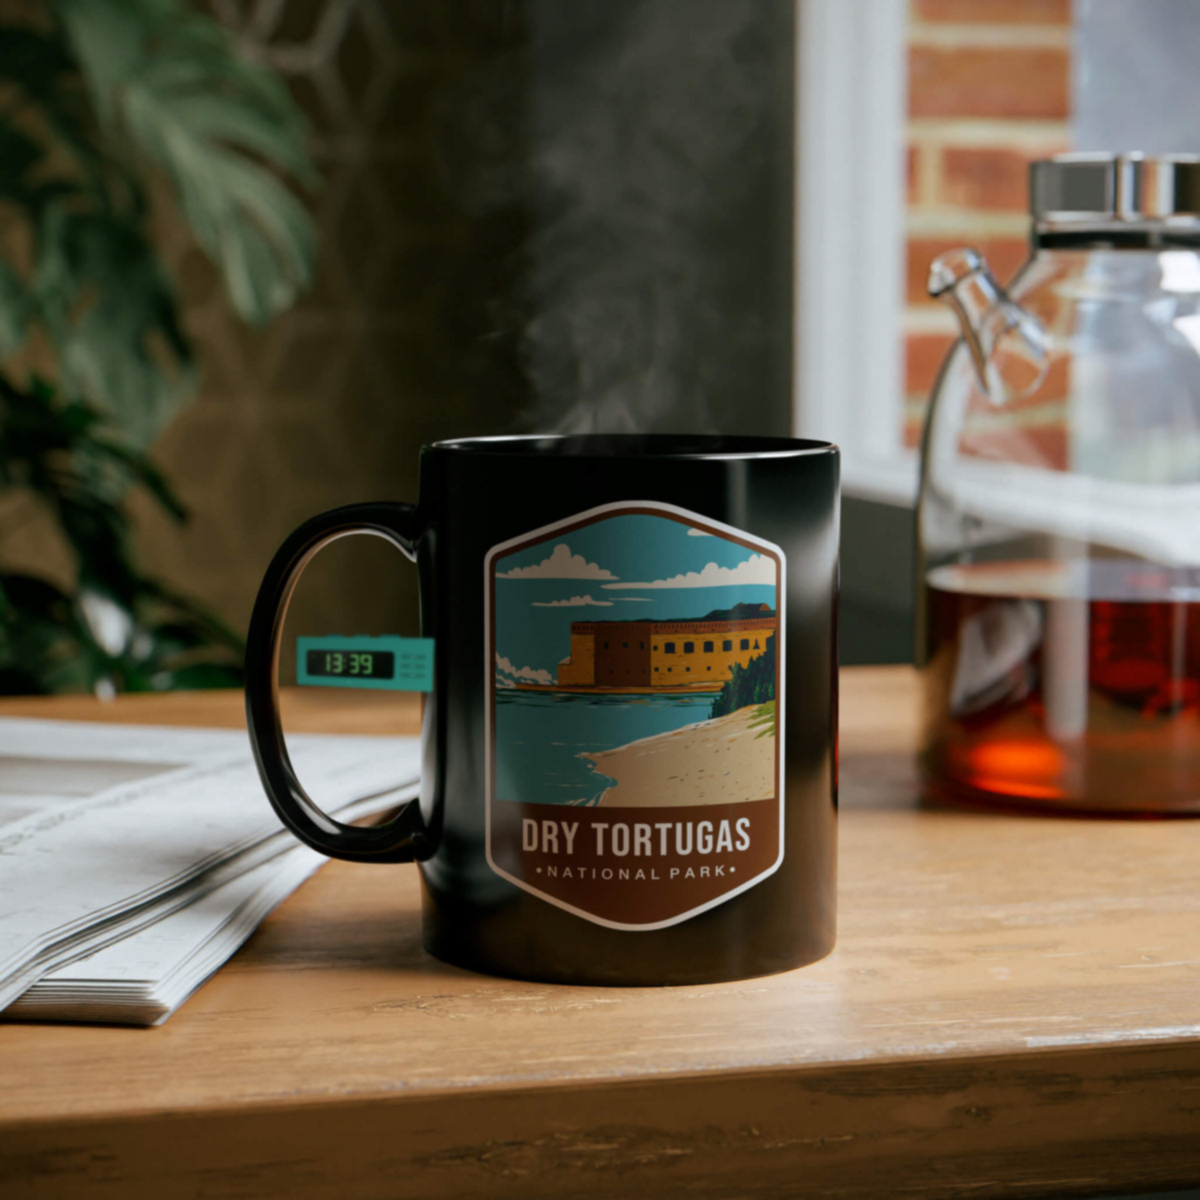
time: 13:39
